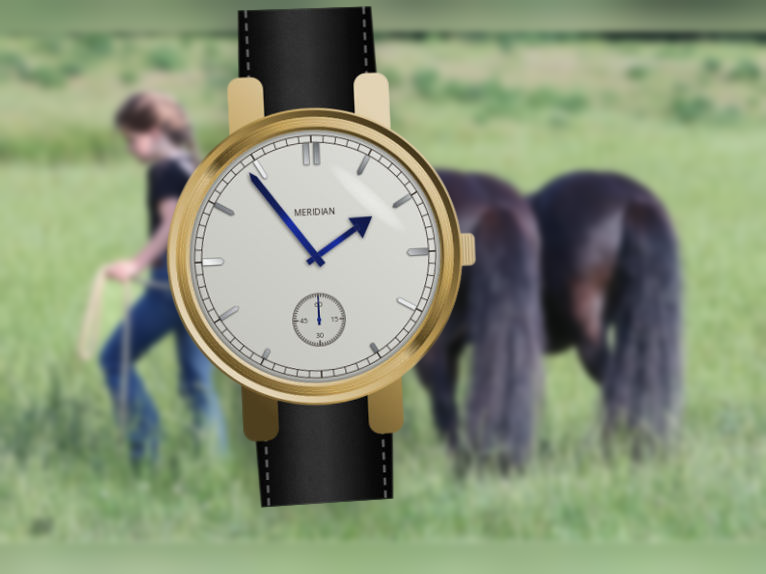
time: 1:54
